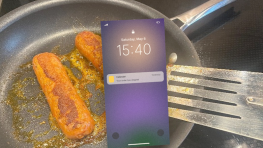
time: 15:40
